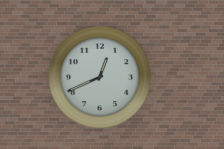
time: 12:41
